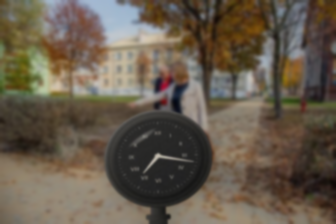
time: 7:17
